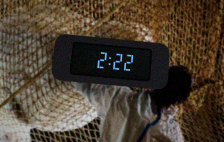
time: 2:22
